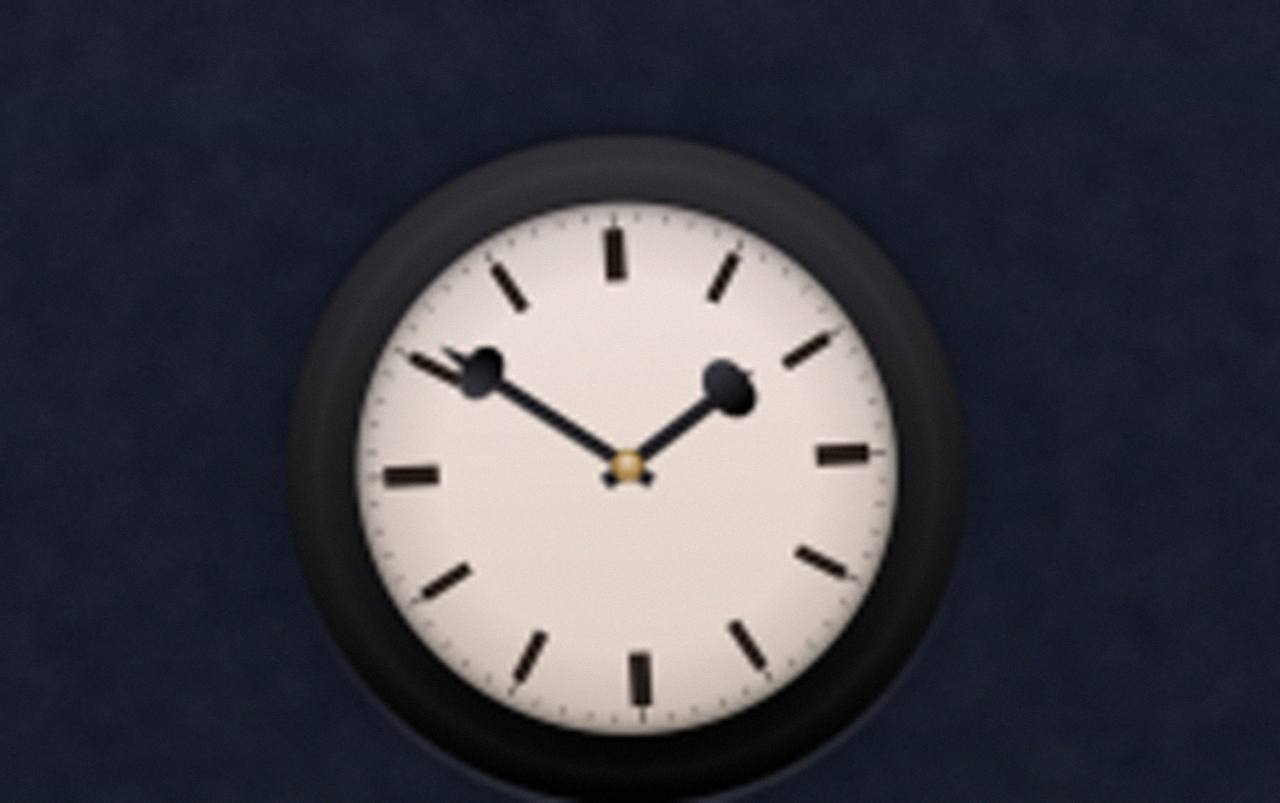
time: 1:51
